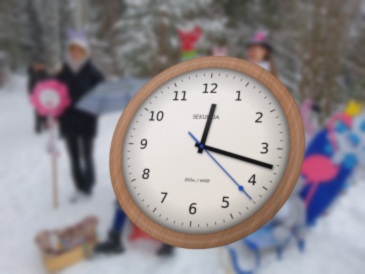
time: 12:17:22
